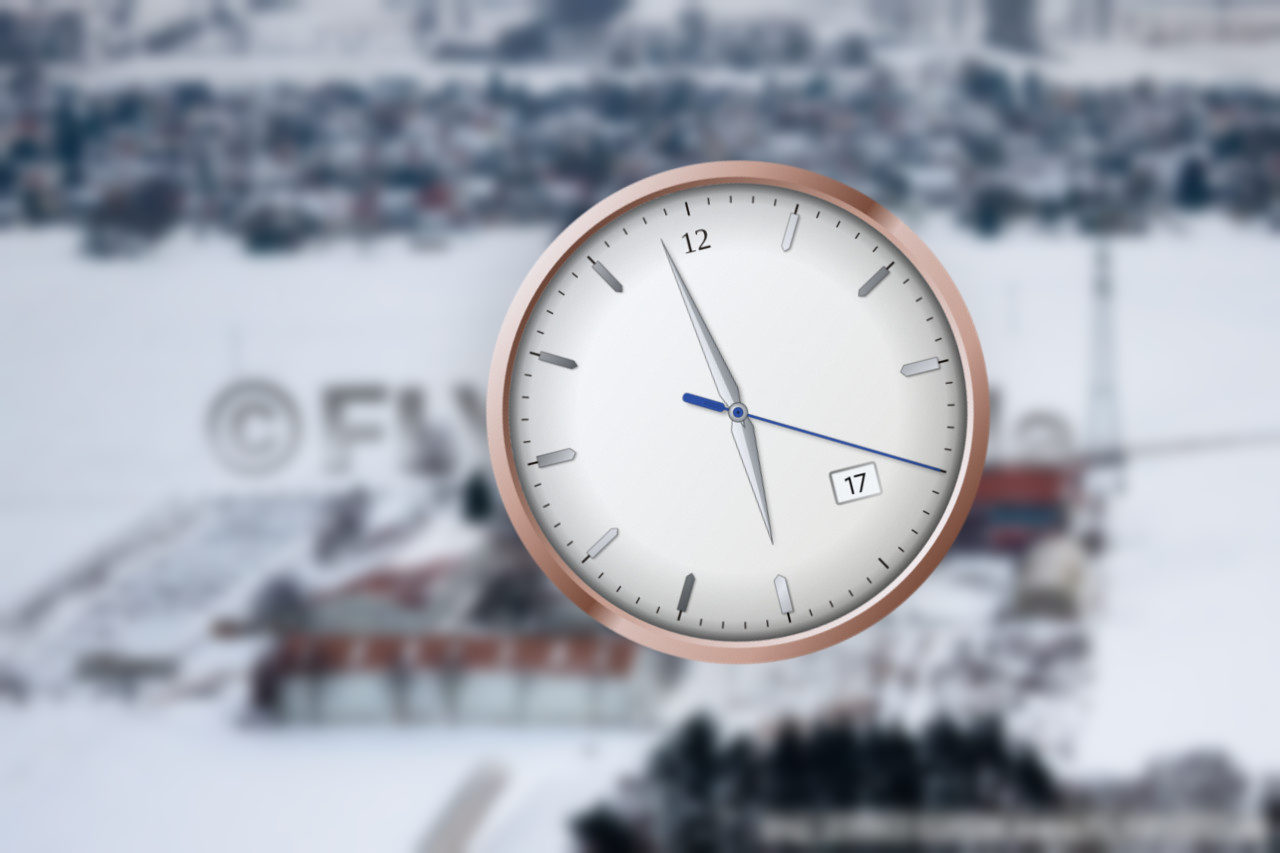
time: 5:58:20
